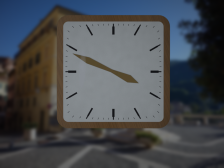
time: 3:49
